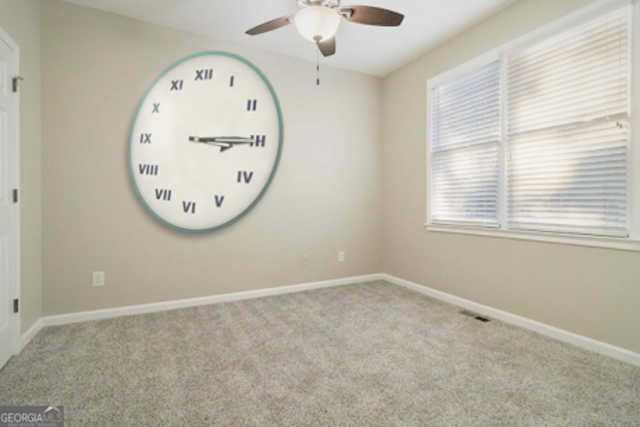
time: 3:15
